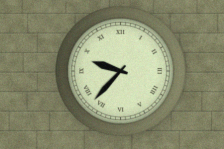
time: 9:37
